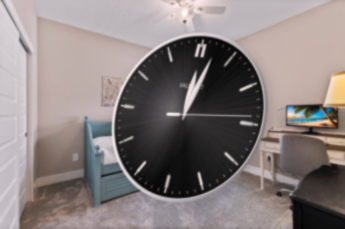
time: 12:02:14
